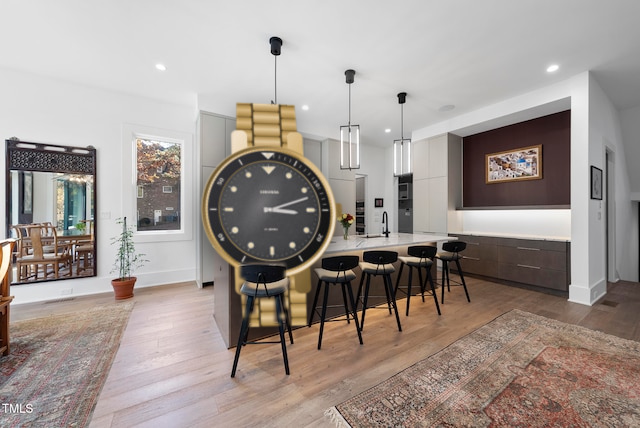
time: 3:12
